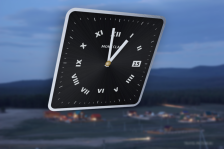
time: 12:59
